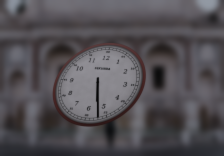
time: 5:27
